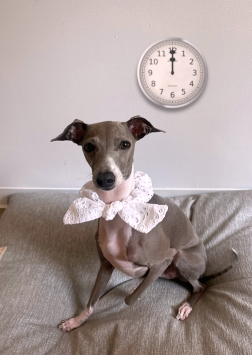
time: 12:00
